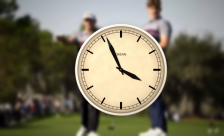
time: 3:56
